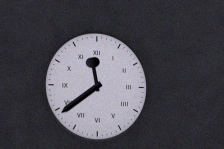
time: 11:39
